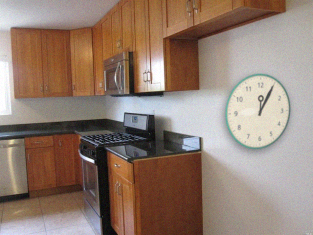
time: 12:05
